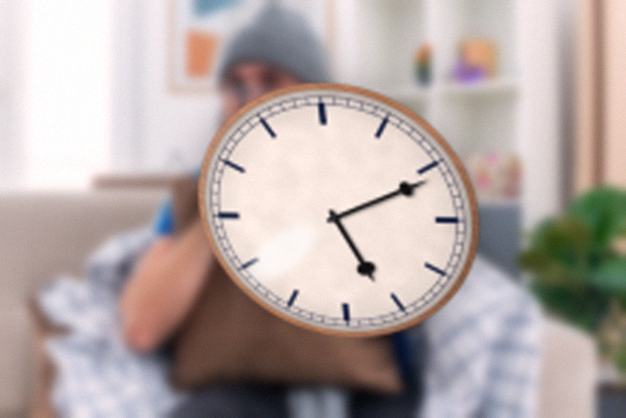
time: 5:11
